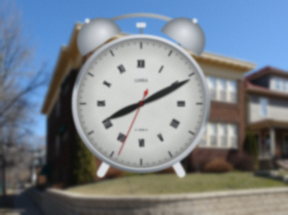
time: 8:10:34
